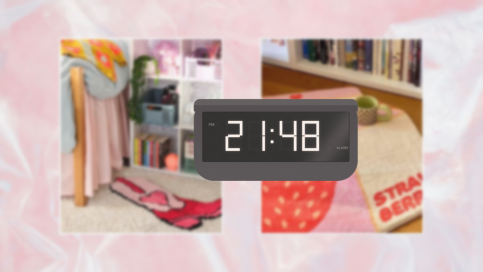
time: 21:48
